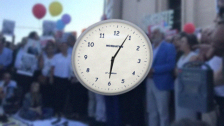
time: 6:04
